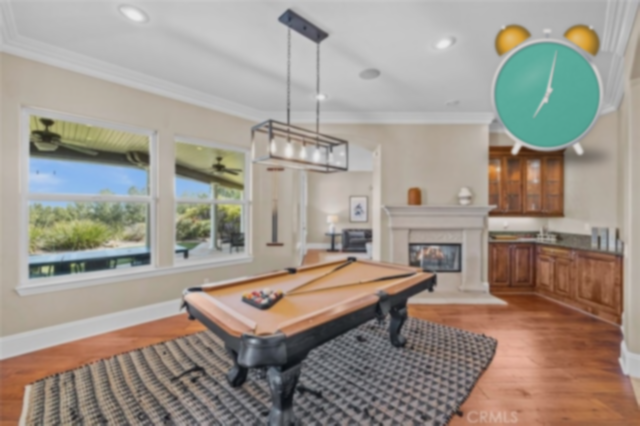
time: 7:02
